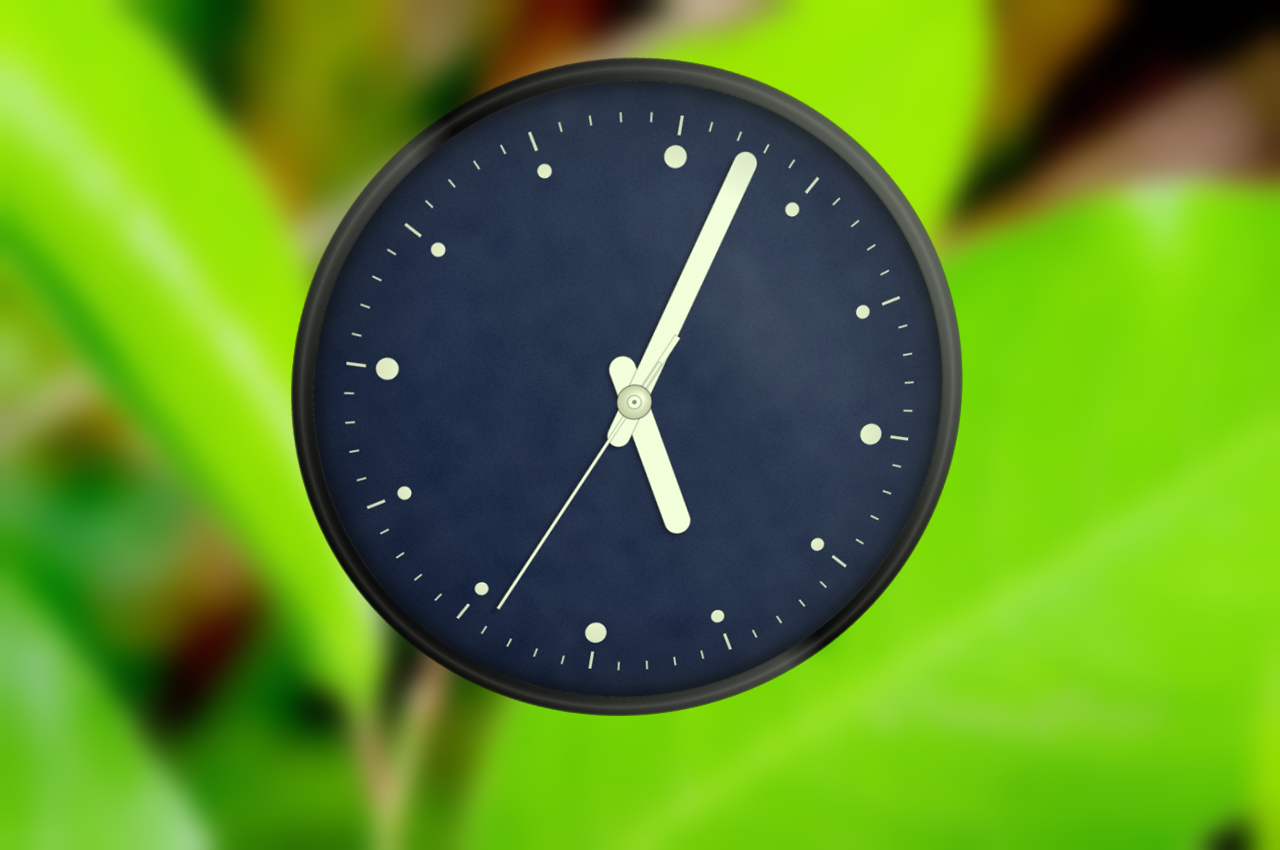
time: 5:02:34
